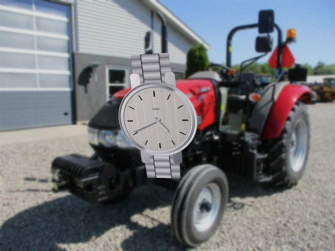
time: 4:41
